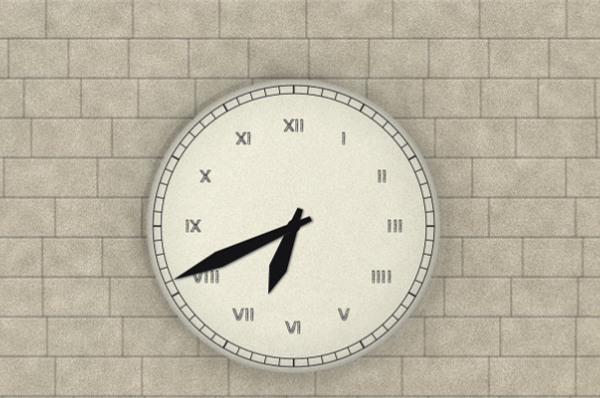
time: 6:41
